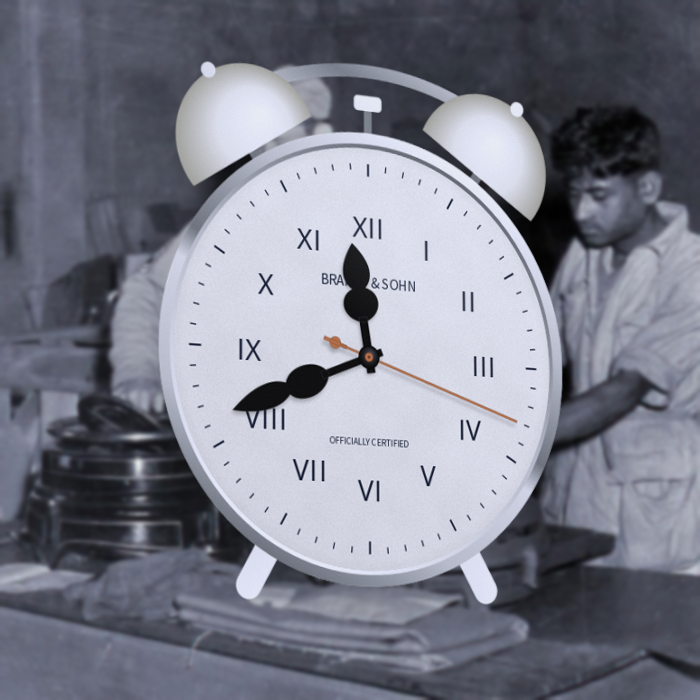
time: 11:41:18
